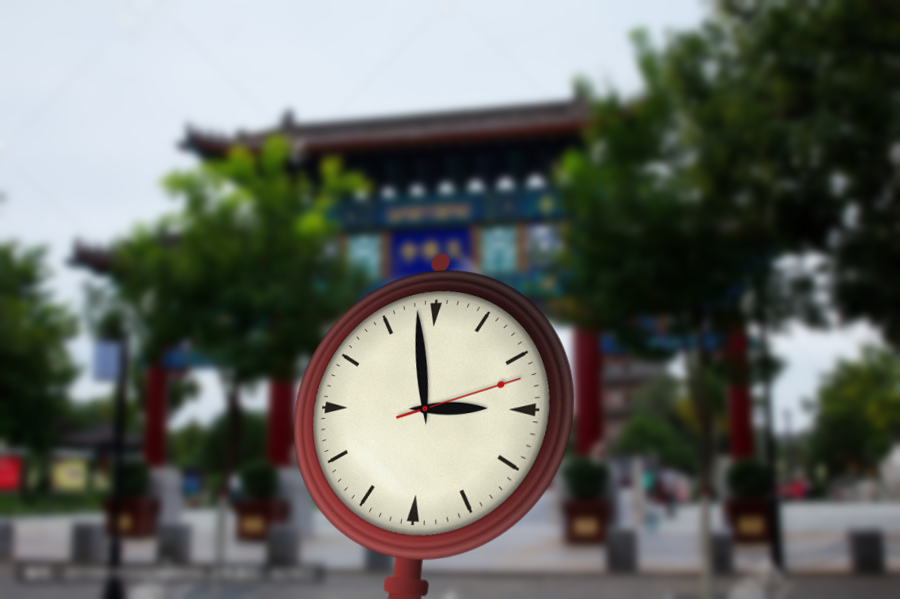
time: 2:58:12
